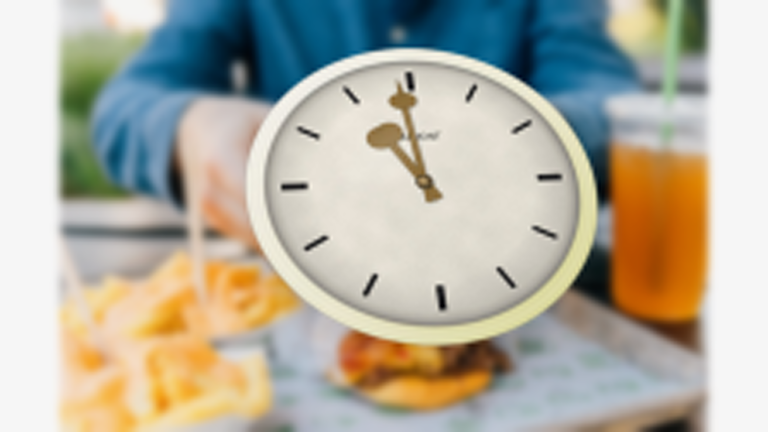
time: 10:59
